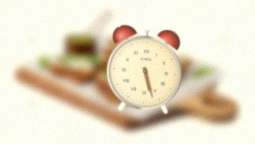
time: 5:27
